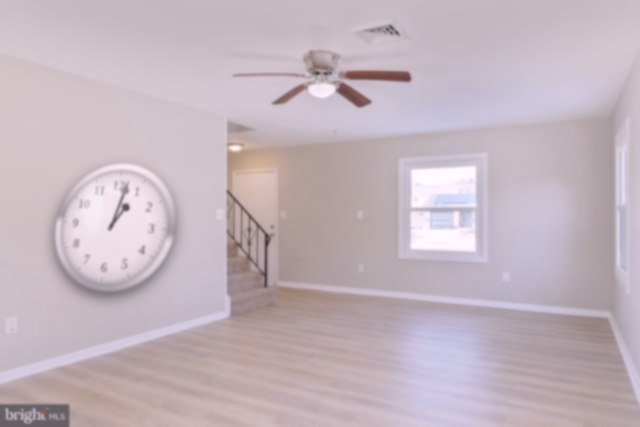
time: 1:02
